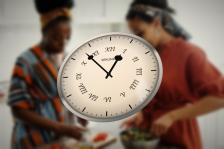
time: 12:53
